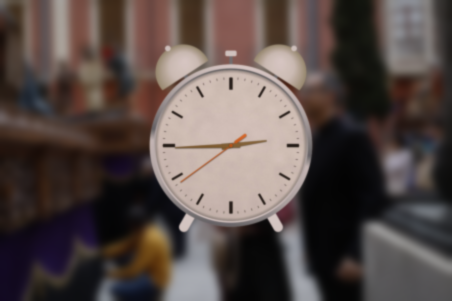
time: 2:44:39
